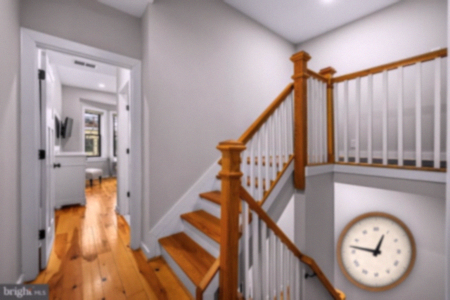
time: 12:47
